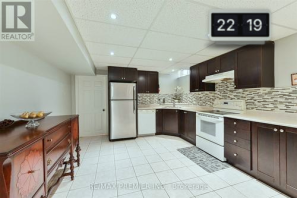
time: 22:19
